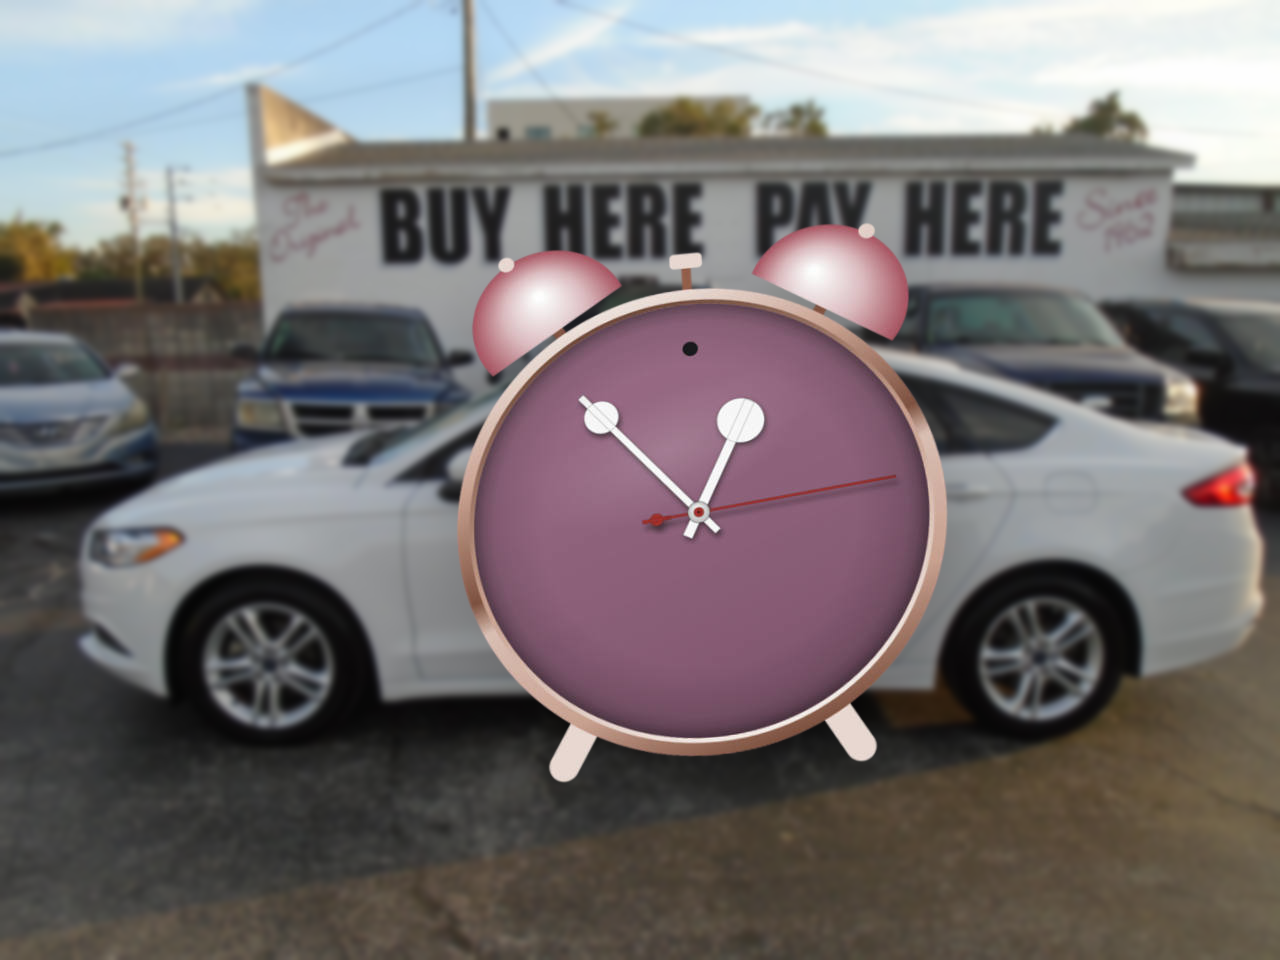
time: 12:53:14
